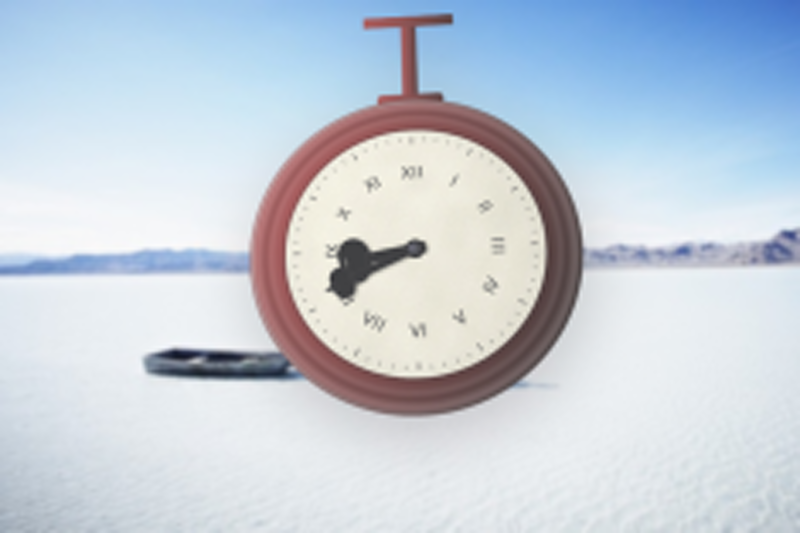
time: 8:41
